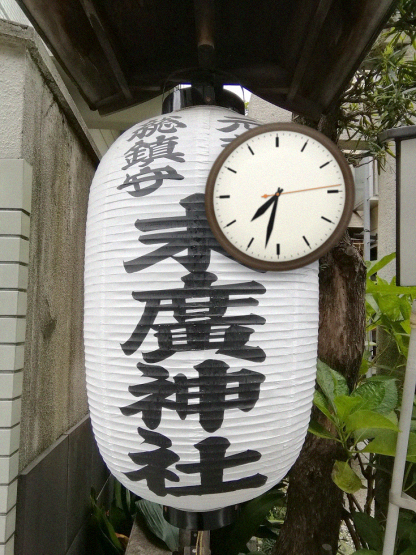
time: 7:32:14
